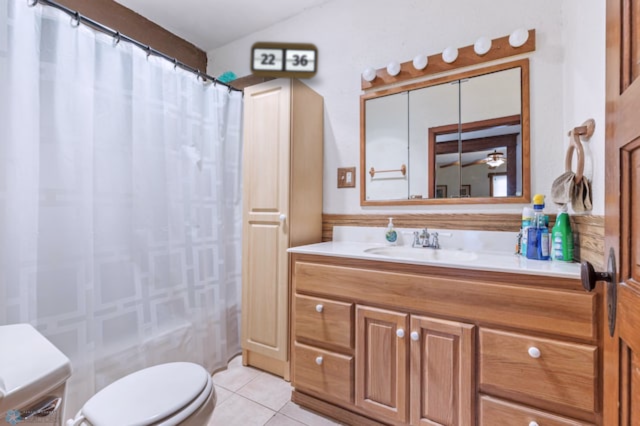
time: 22:36
